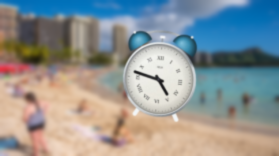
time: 4:47
